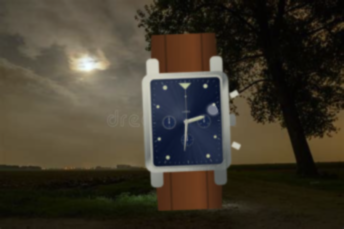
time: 2:31
